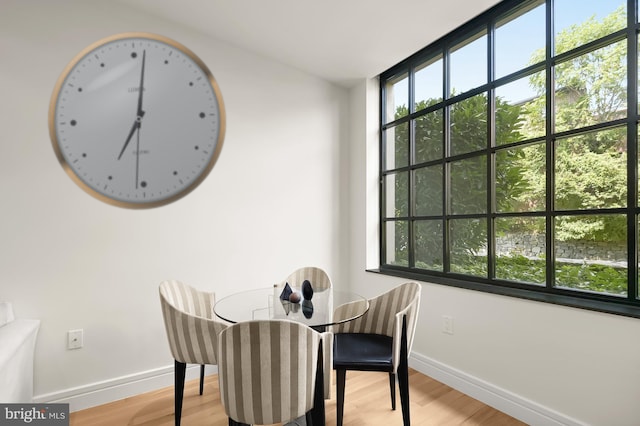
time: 7:01:31
